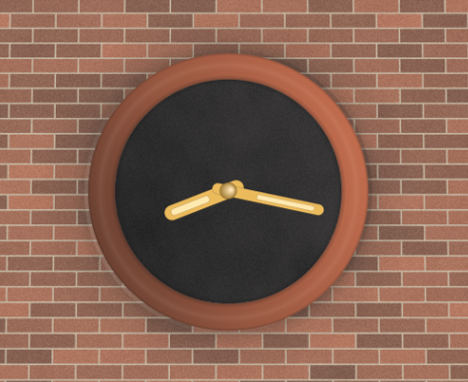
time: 8:17
